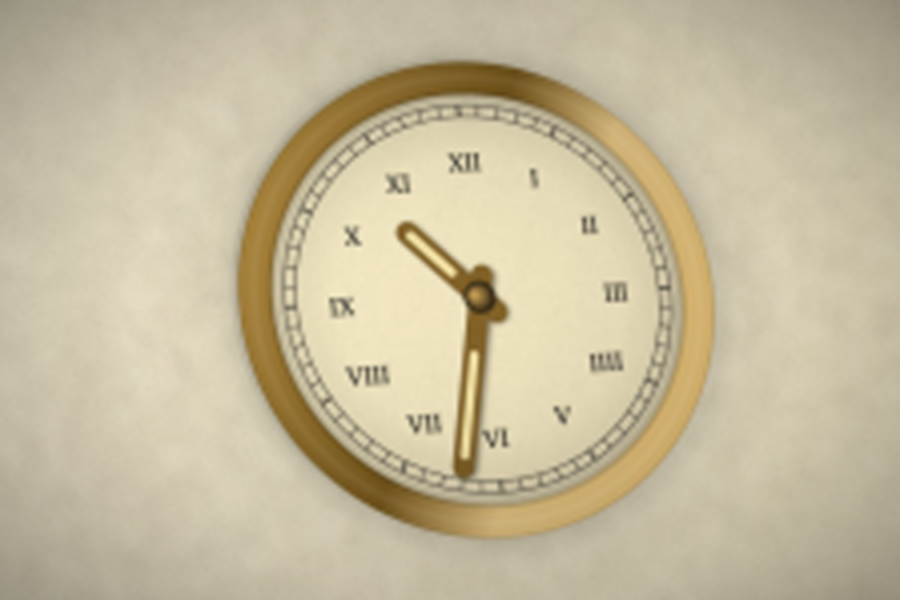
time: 10:32
